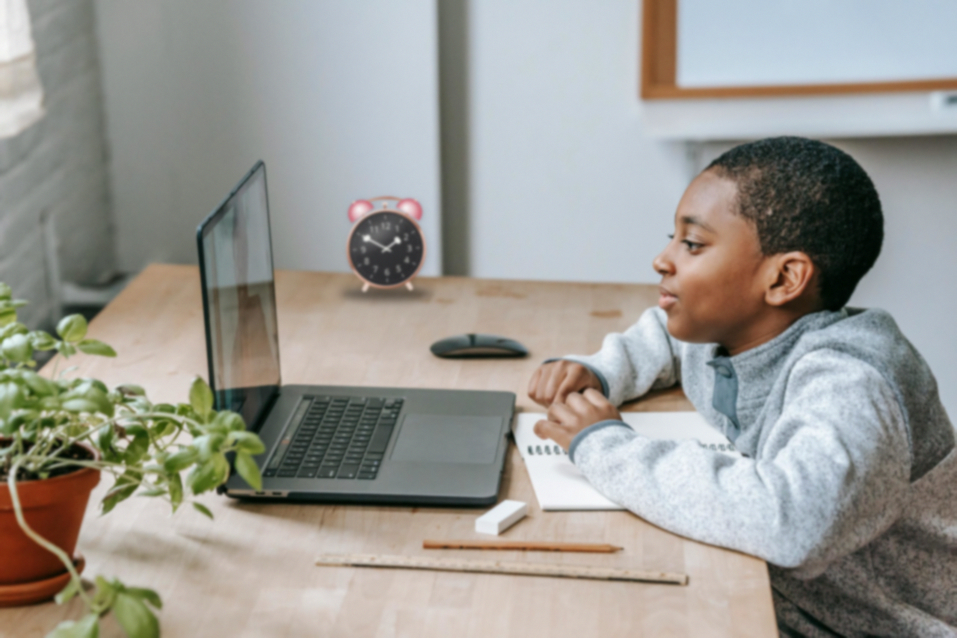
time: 1:50
